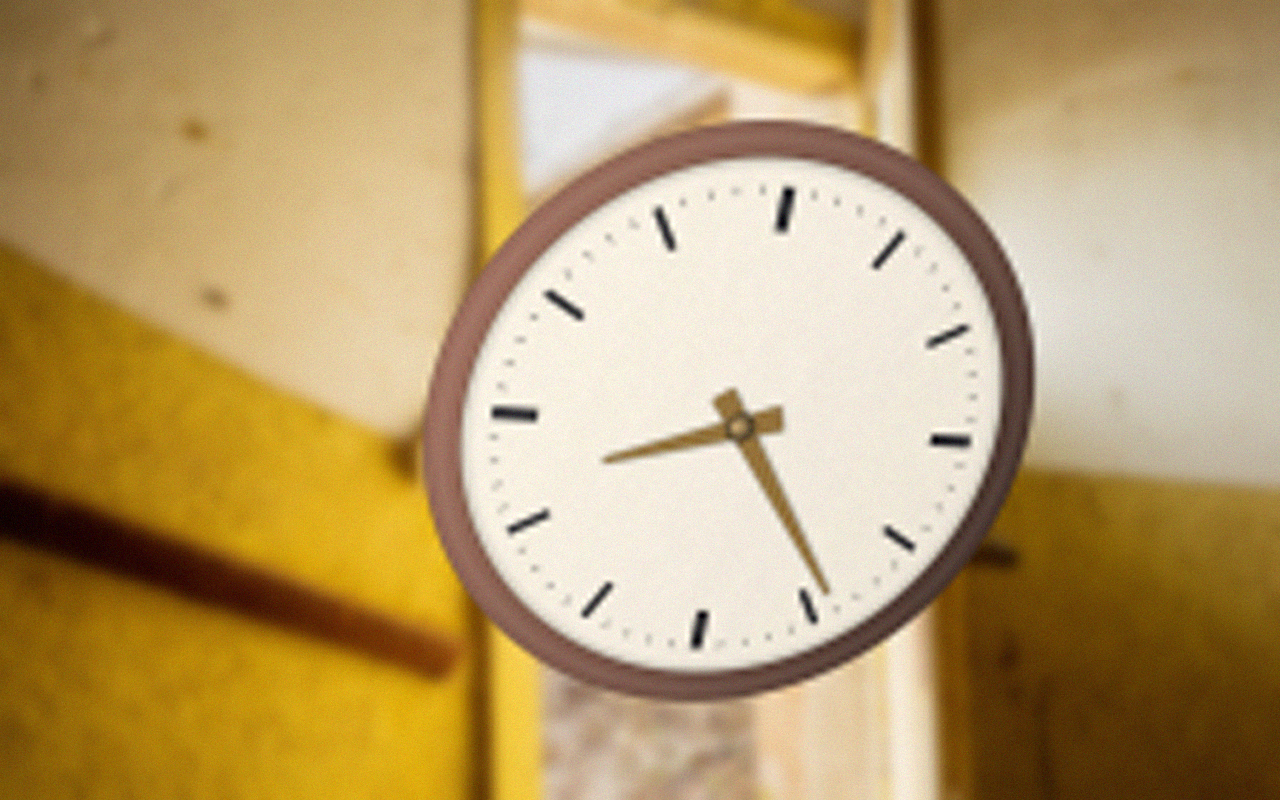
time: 8:24
